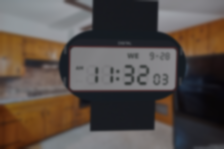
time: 11:32:03
